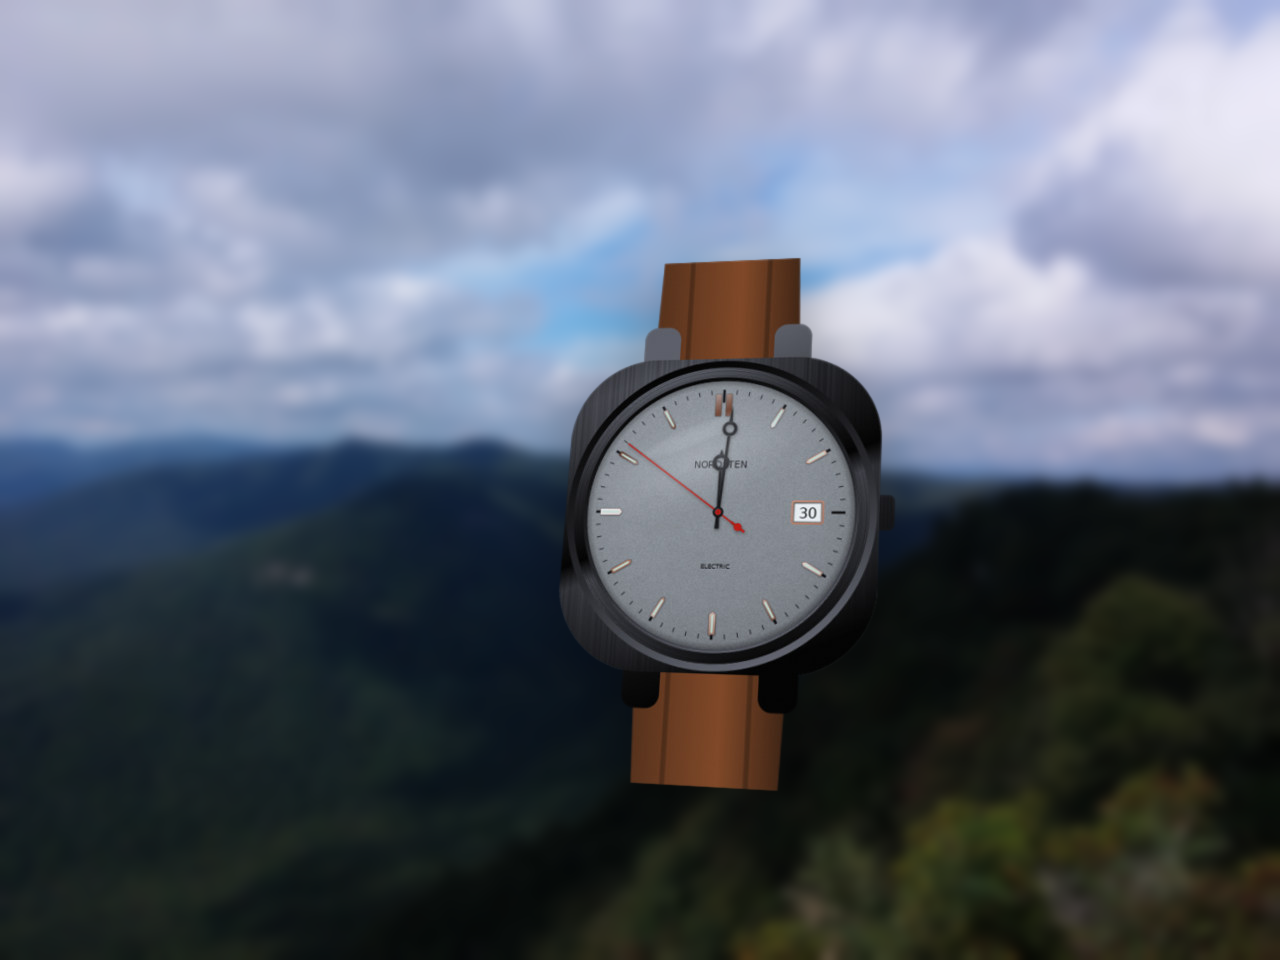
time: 12:00:51
